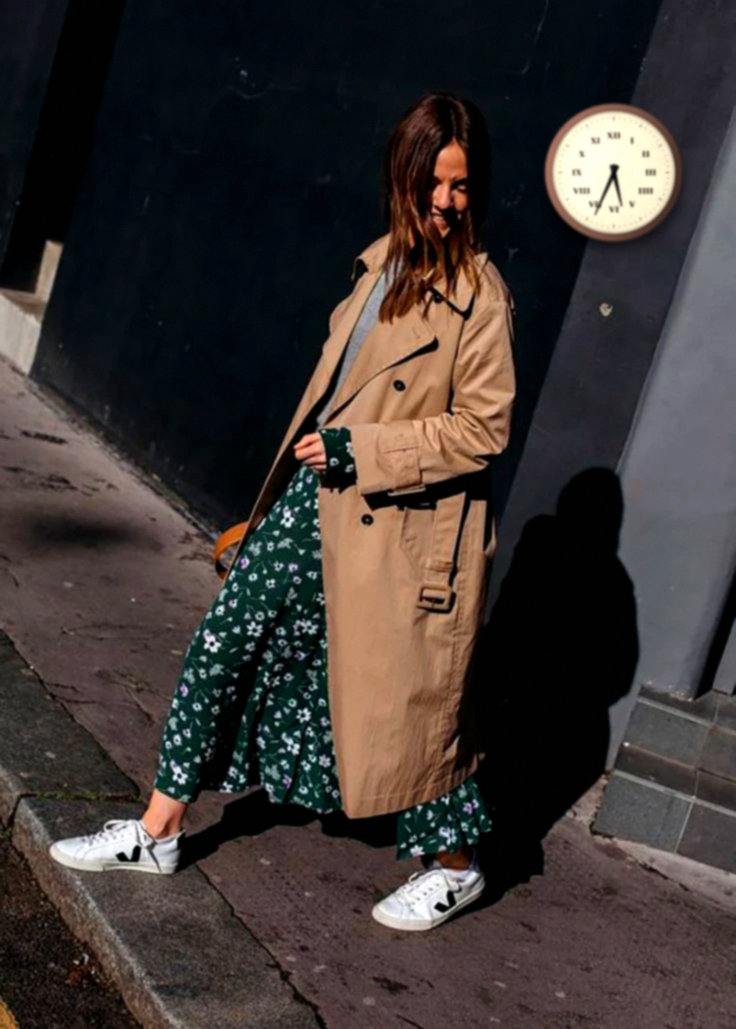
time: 5:34
